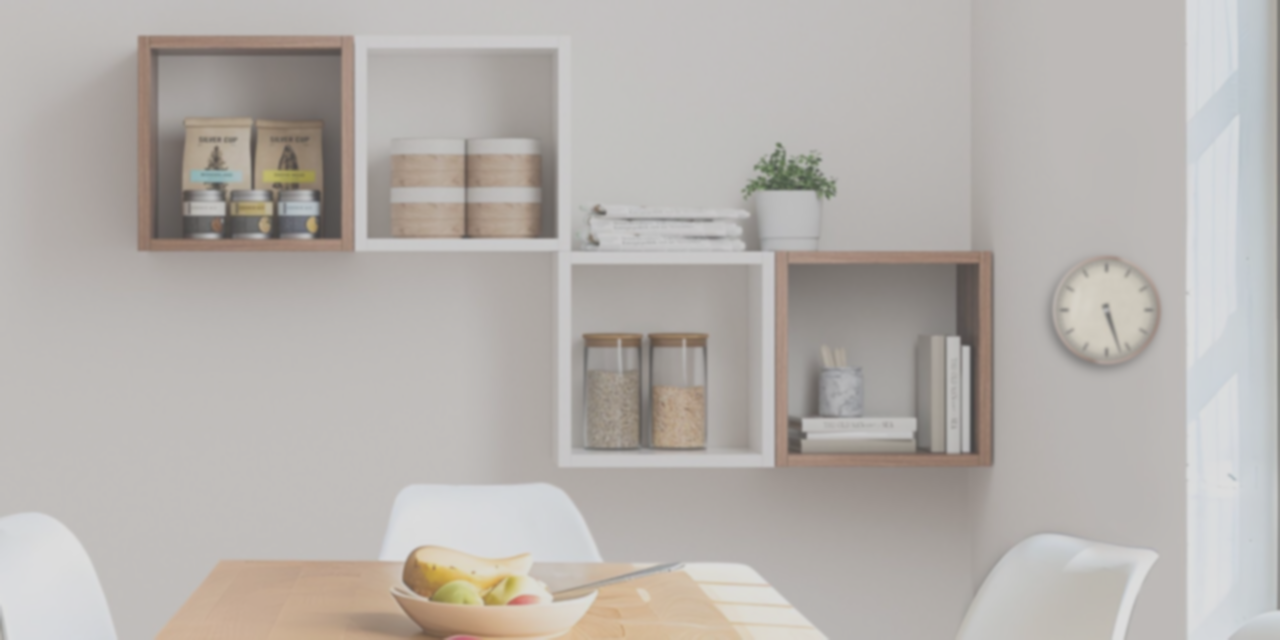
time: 5:27
